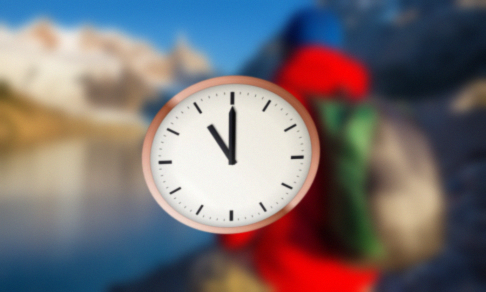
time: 11:00
